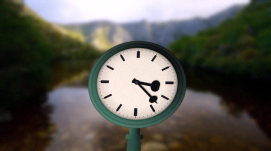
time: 3:23
